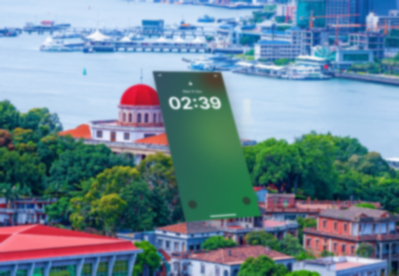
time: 2:39
